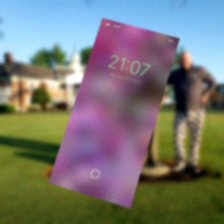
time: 21:07
